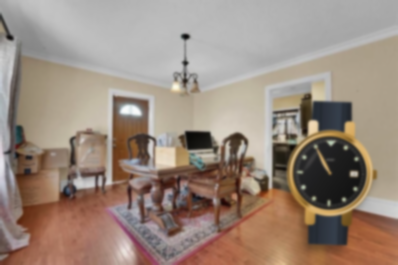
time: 10:55
